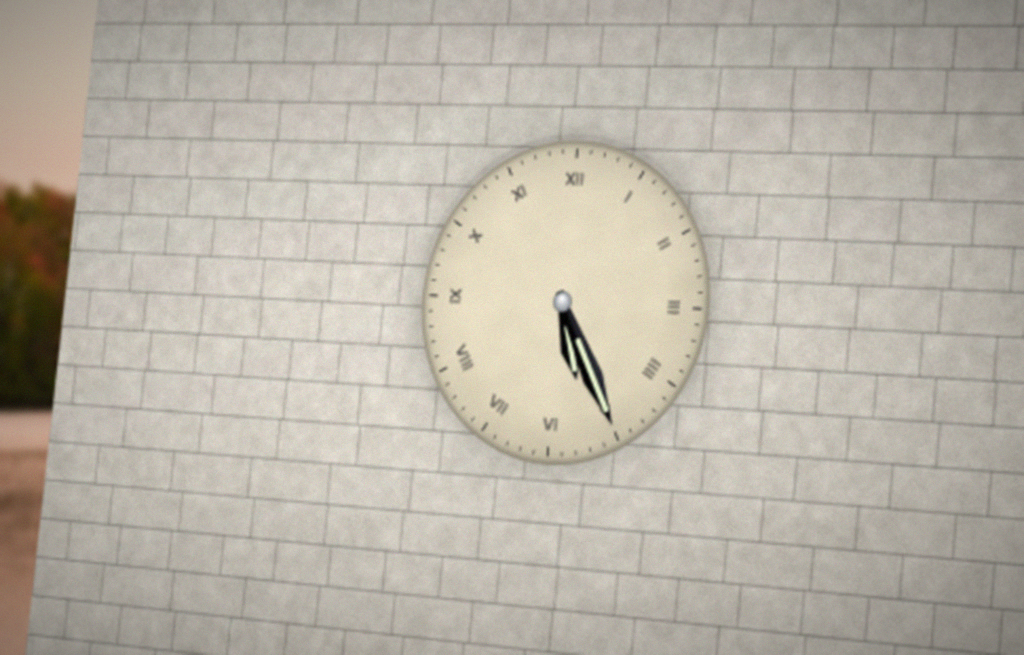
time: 5:25
